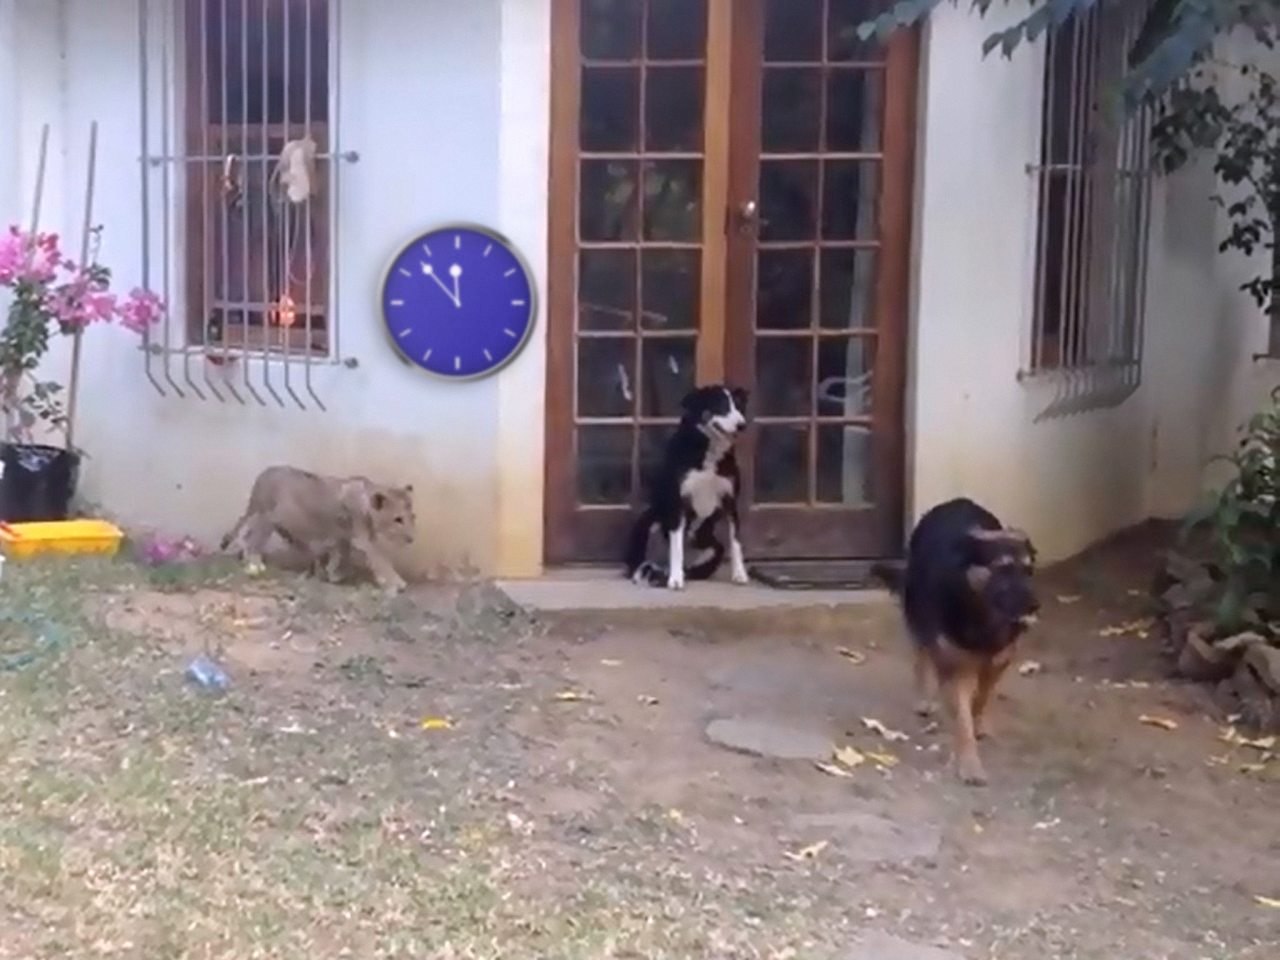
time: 11:53
